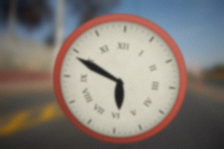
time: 5:49
